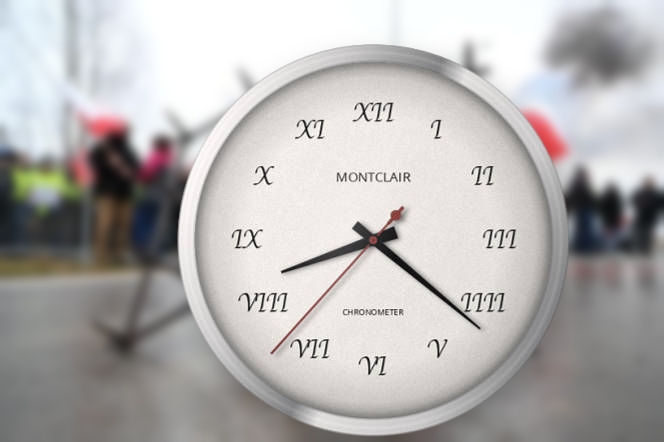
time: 8:21:37
